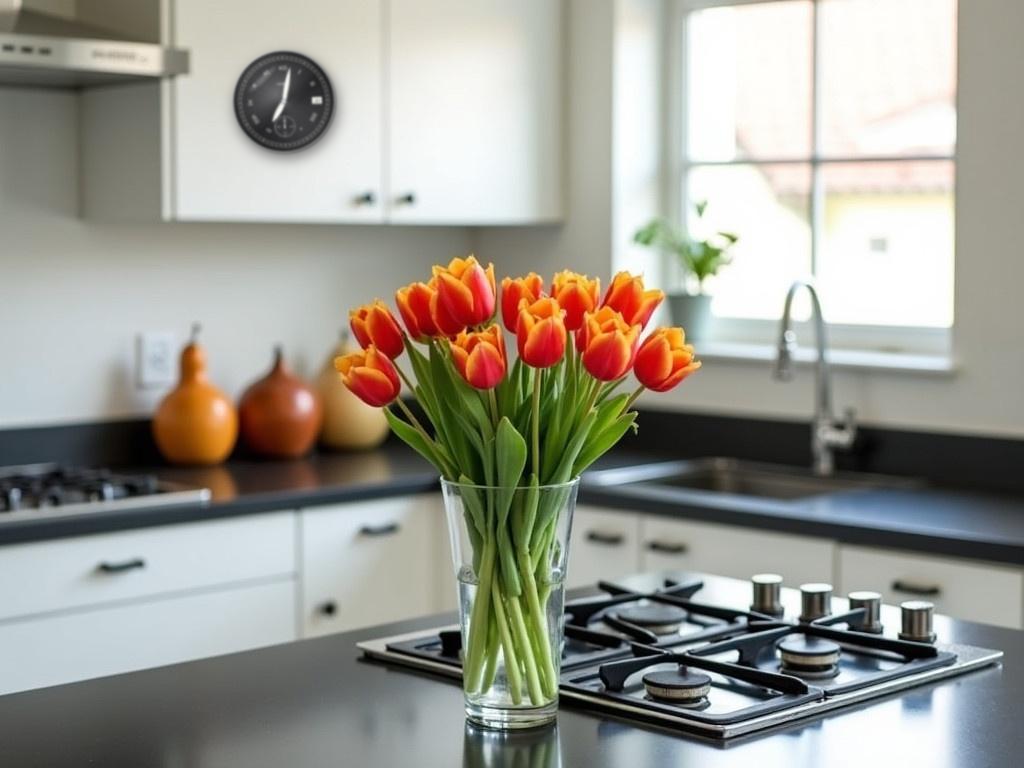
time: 7:02
